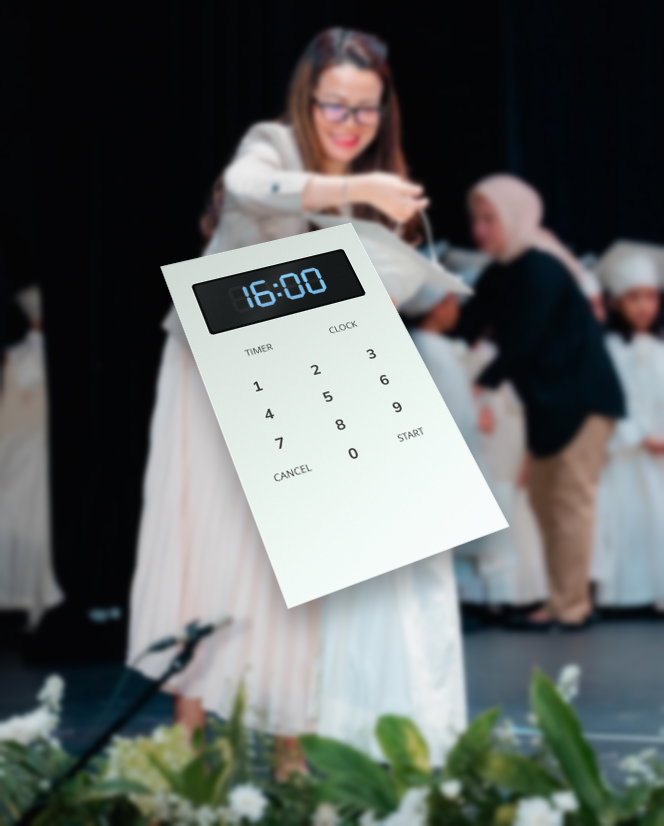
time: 16:00
